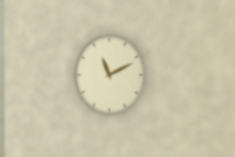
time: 11:11
